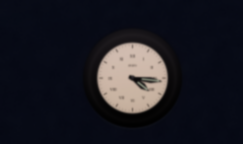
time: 4:16
